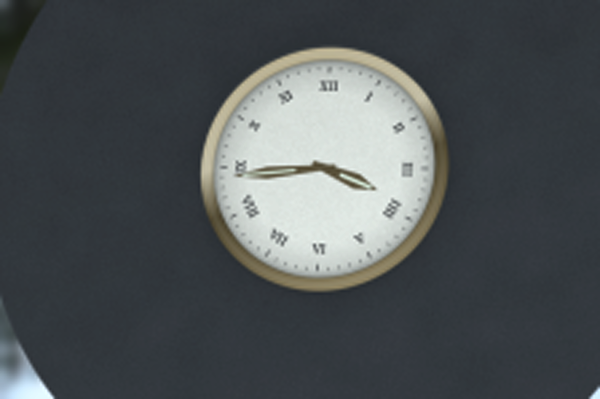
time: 3:44
